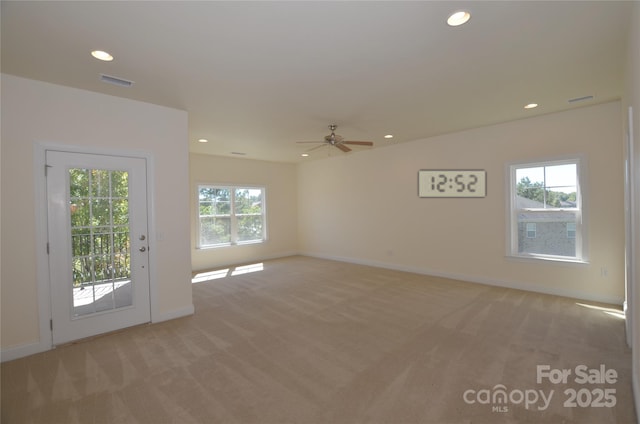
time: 12:52
